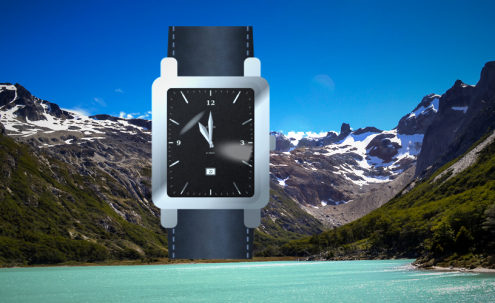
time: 11:00
